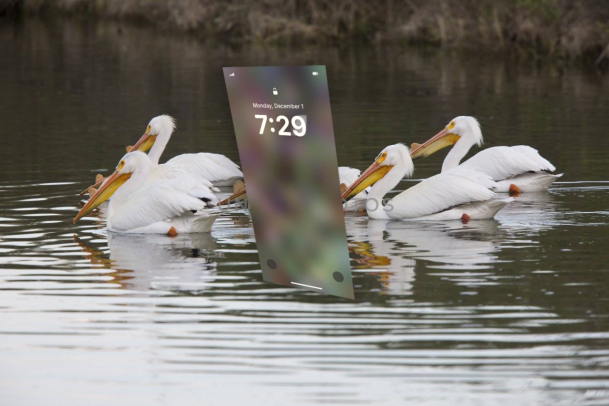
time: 7:29
